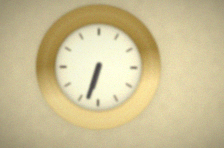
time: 6:33
